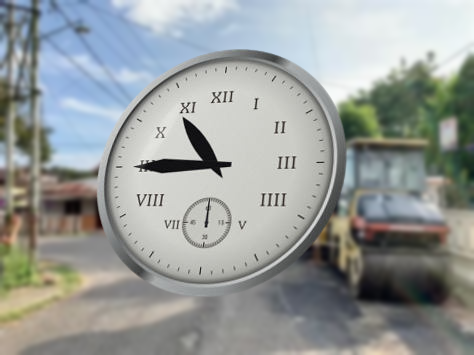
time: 10:45
